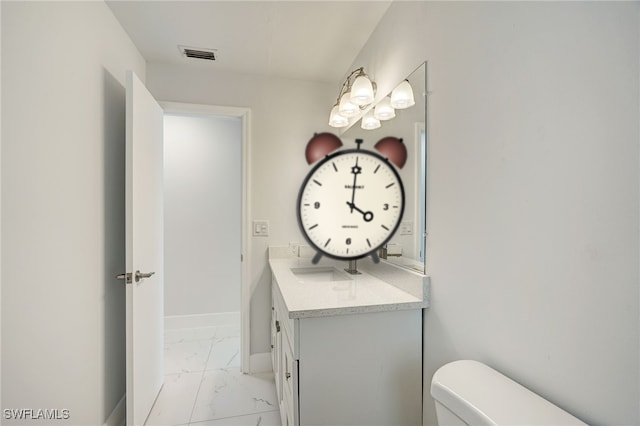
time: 4:00
